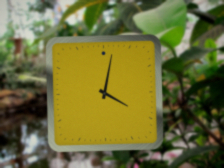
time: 4:02
